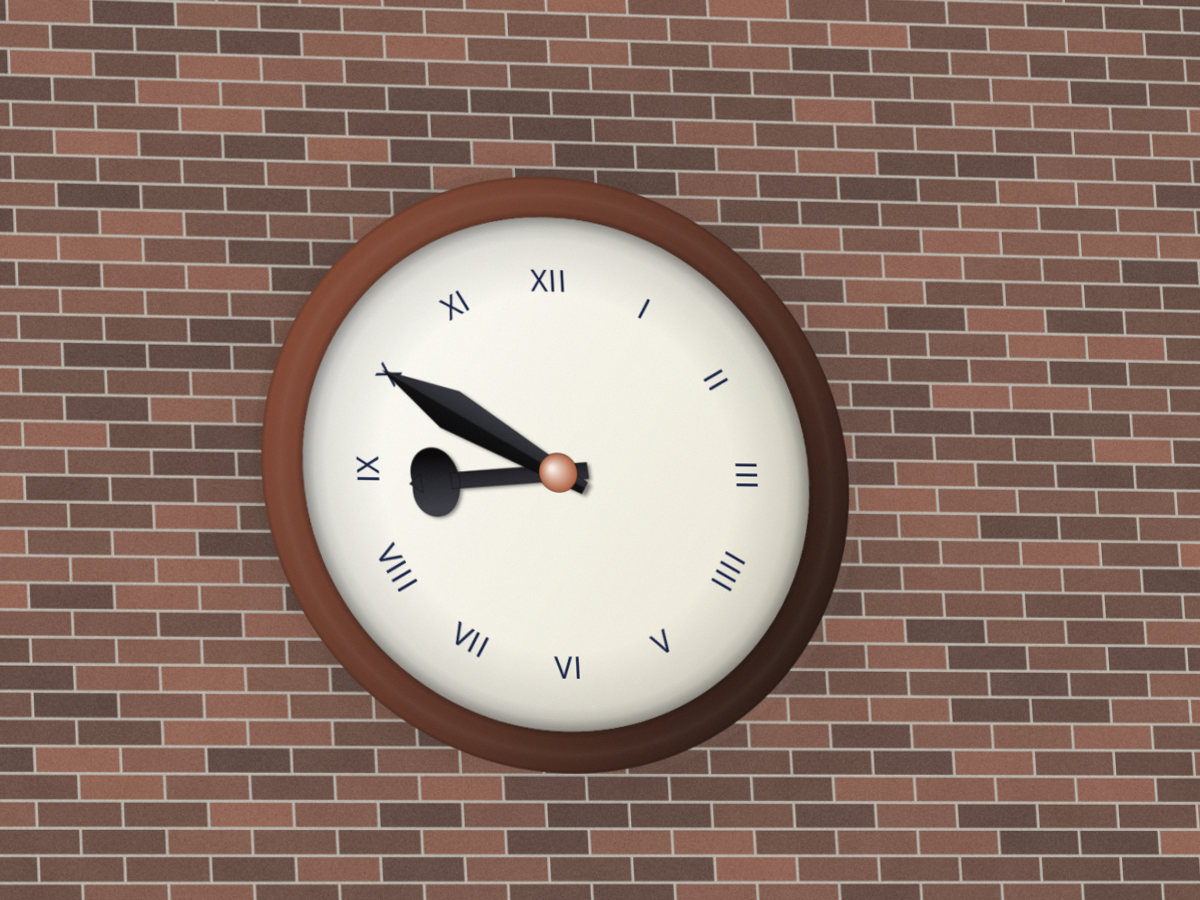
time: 8:50
